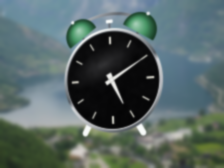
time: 5:10
